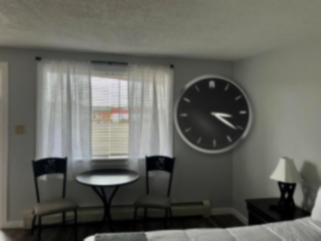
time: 3:21
